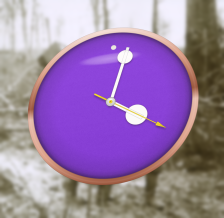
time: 4:02:20
